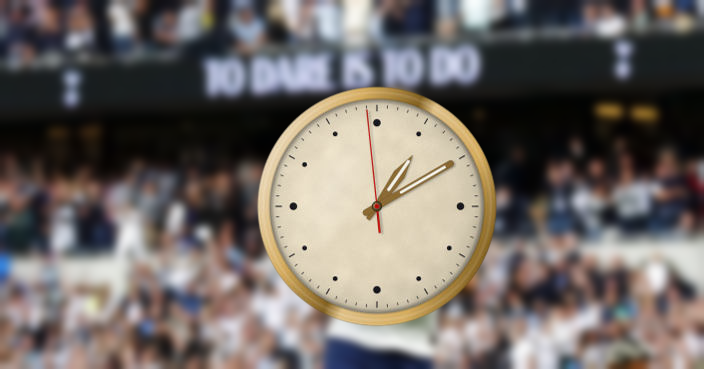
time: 1:09:59
